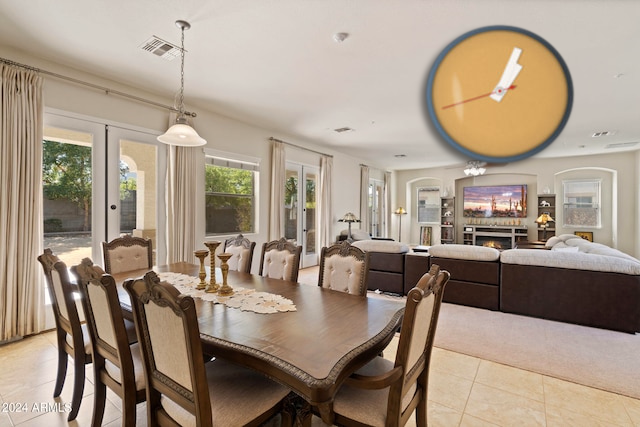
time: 1:03:42
